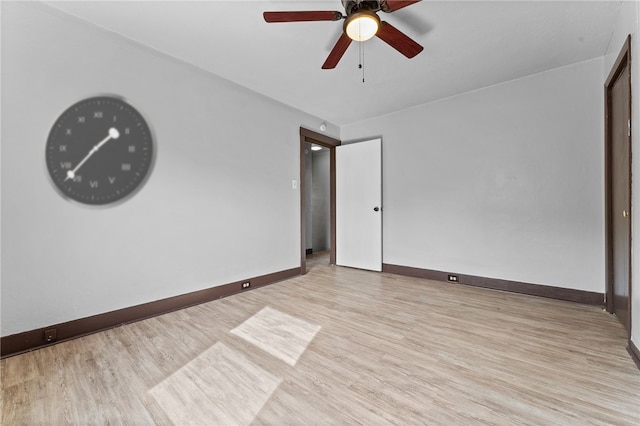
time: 1:37
